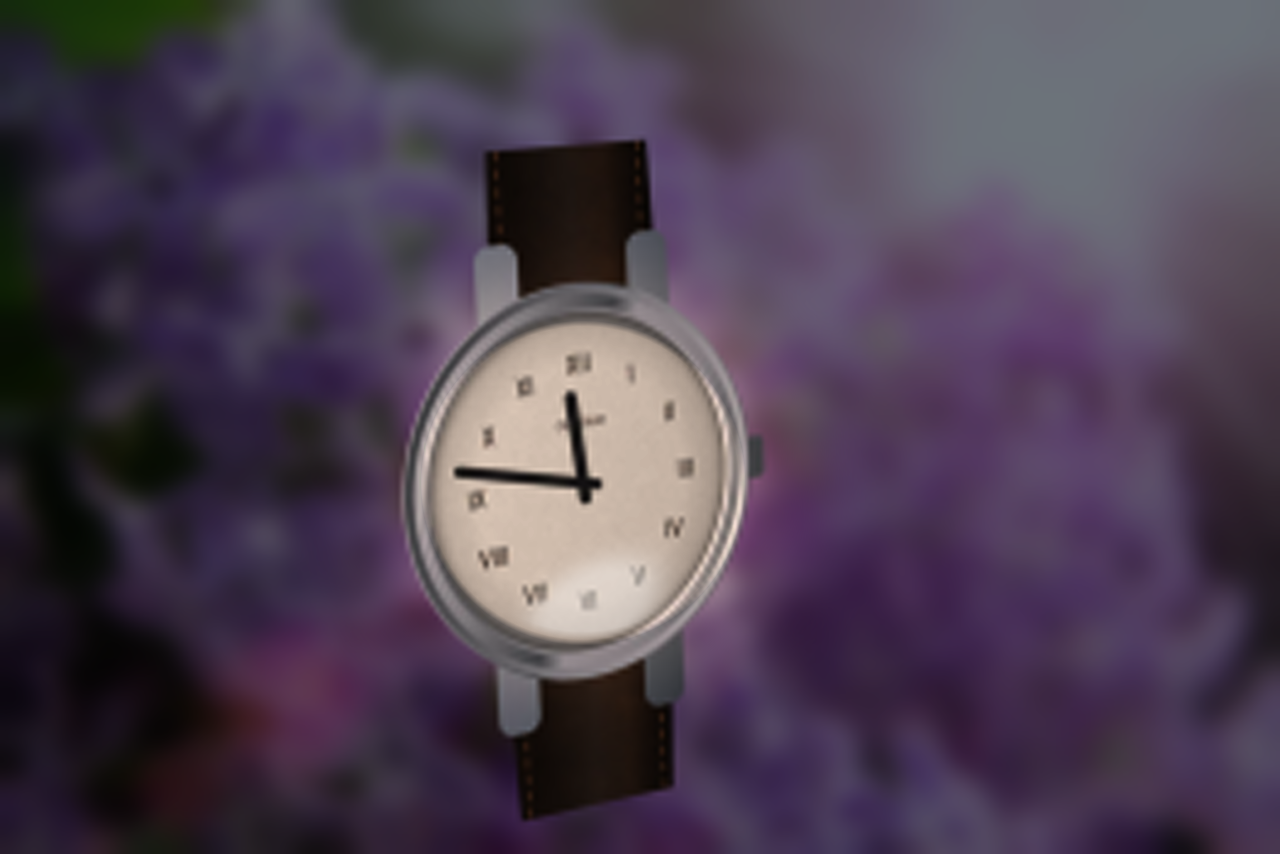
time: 11:47
